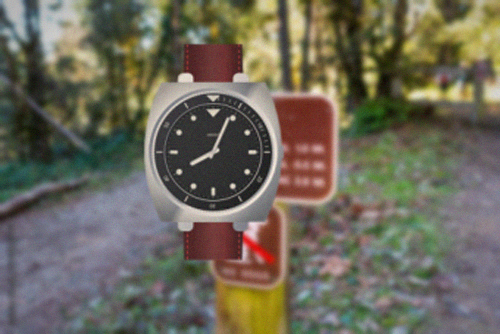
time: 8:04
